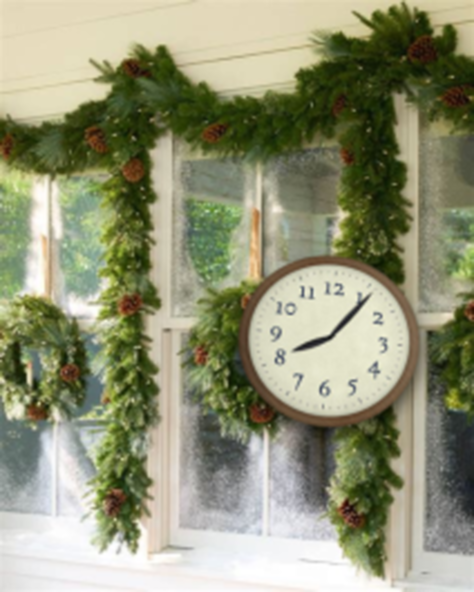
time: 8:06
